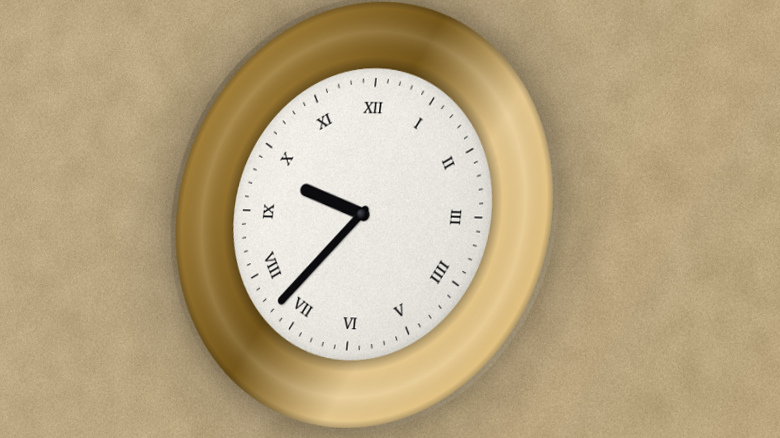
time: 9:37
